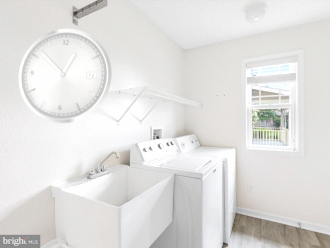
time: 12:52
